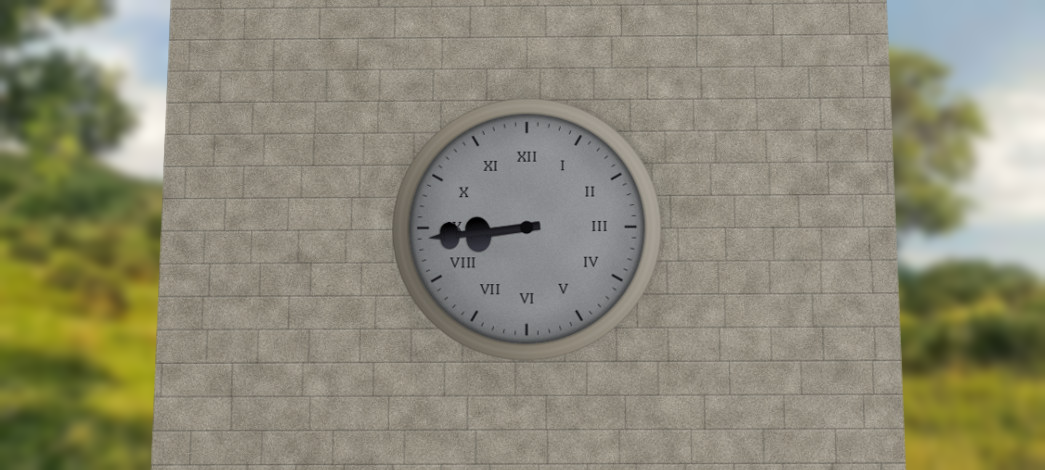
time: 8:44
